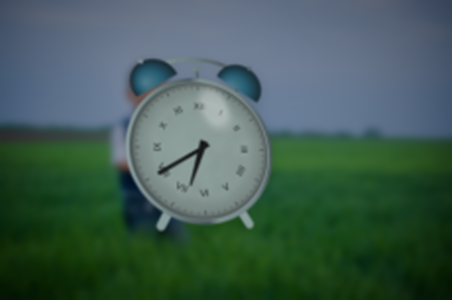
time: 6:40
